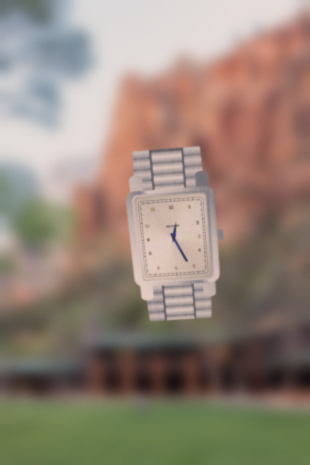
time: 12:26
